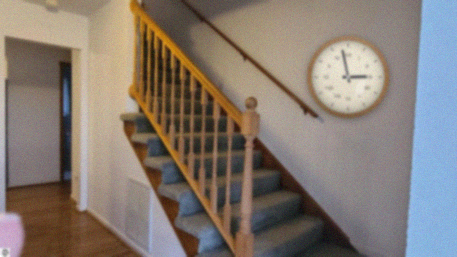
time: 2:58
